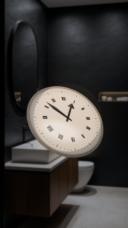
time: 12:52
